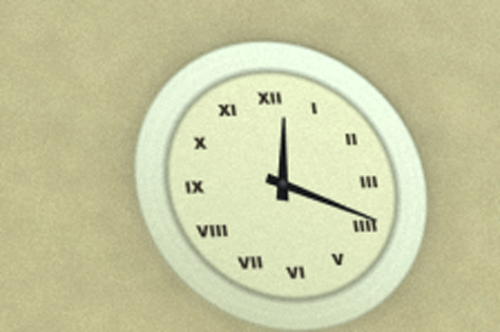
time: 12:19
